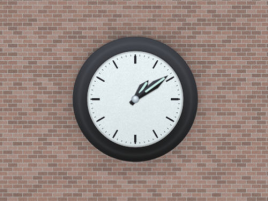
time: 1:09
